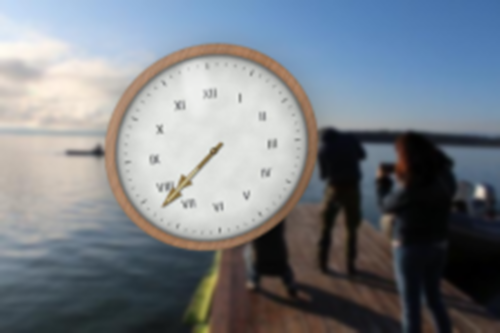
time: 7:38
